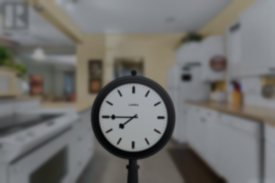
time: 7:45
